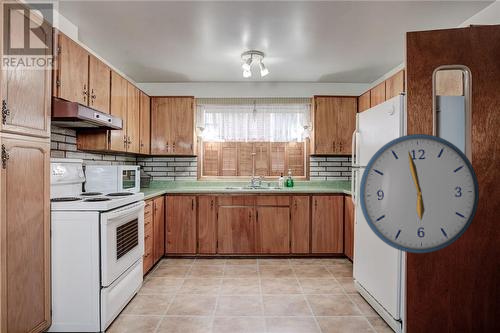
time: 5:58
